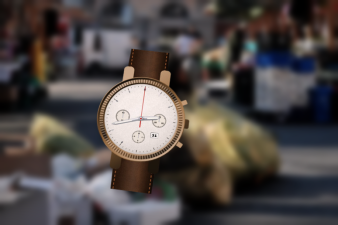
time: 2:42
